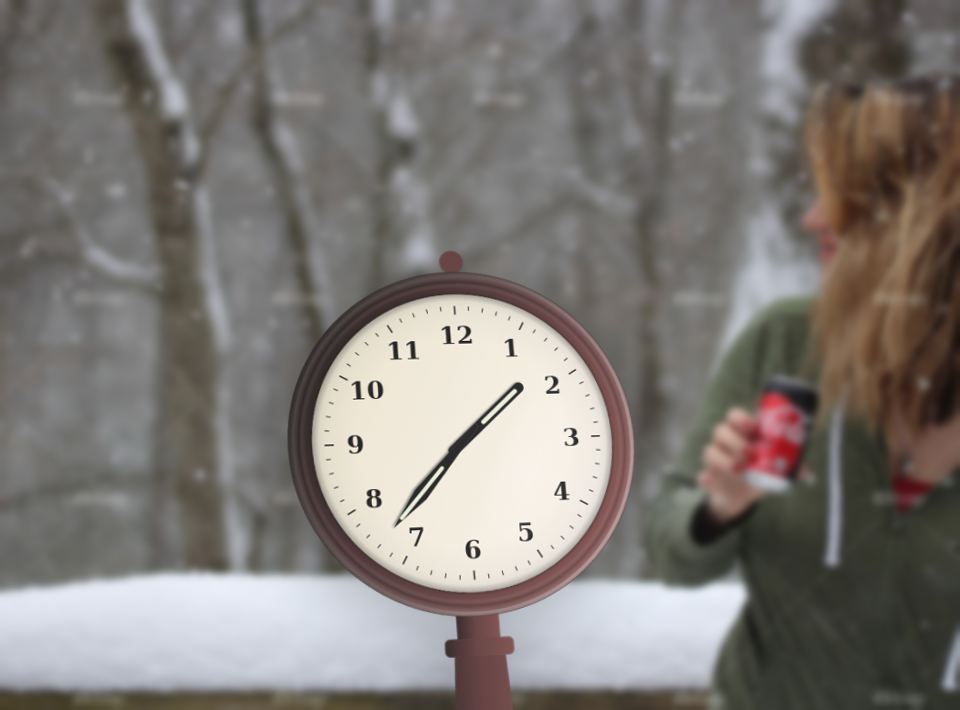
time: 1:37
